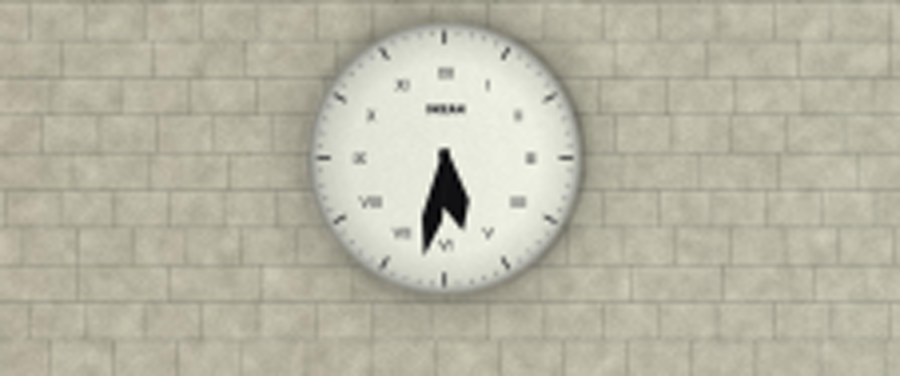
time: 5:32
